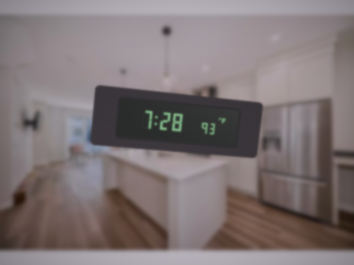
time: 7:28
